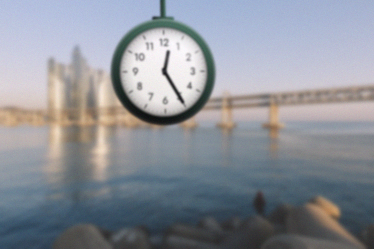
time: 12:25
